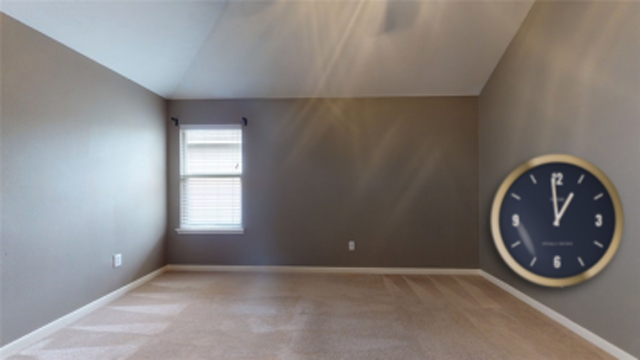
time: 12:59
